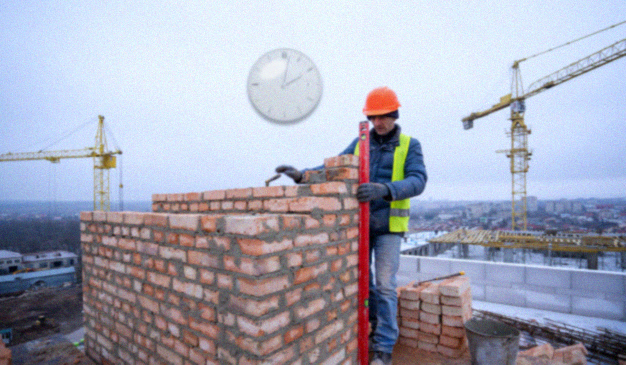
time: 2:02
